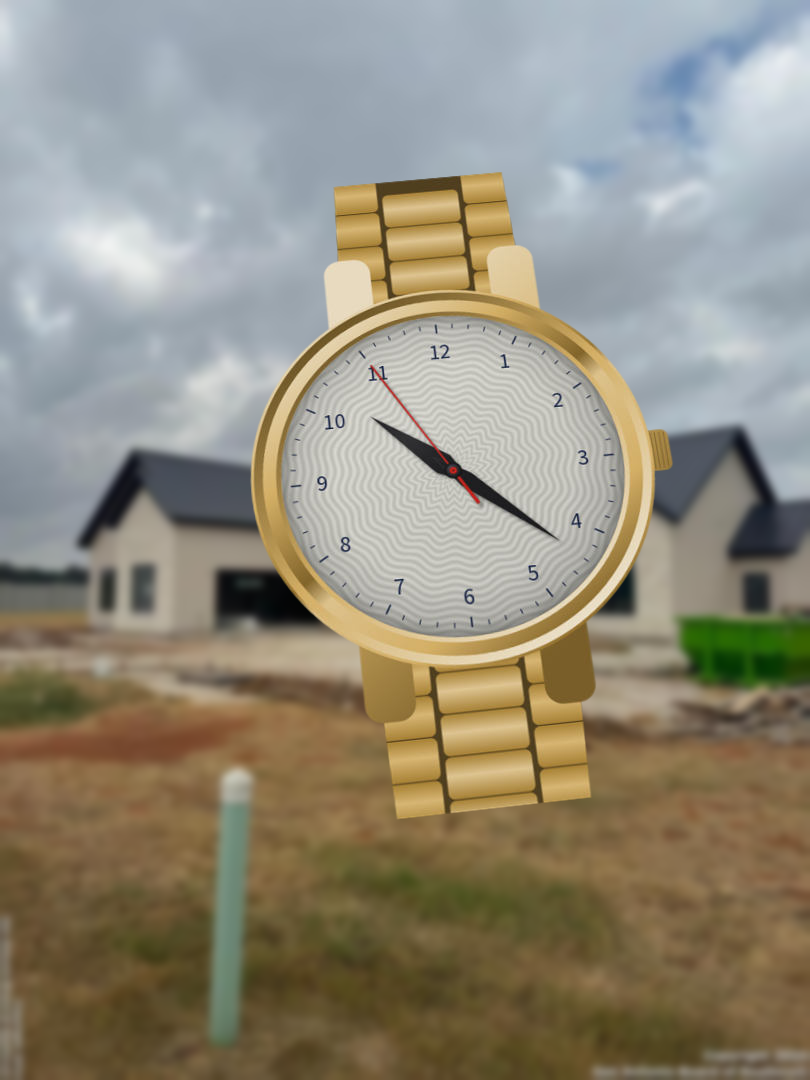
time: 10:21:55
